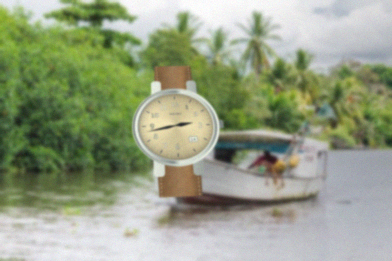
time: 2:43
